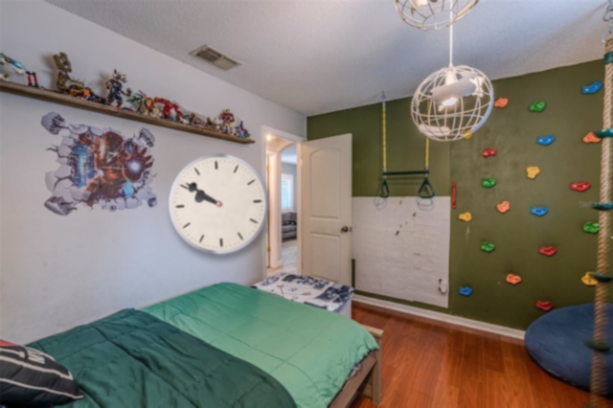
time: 9:51
